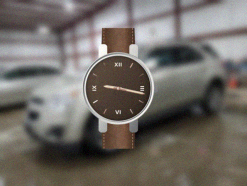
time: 9:17
